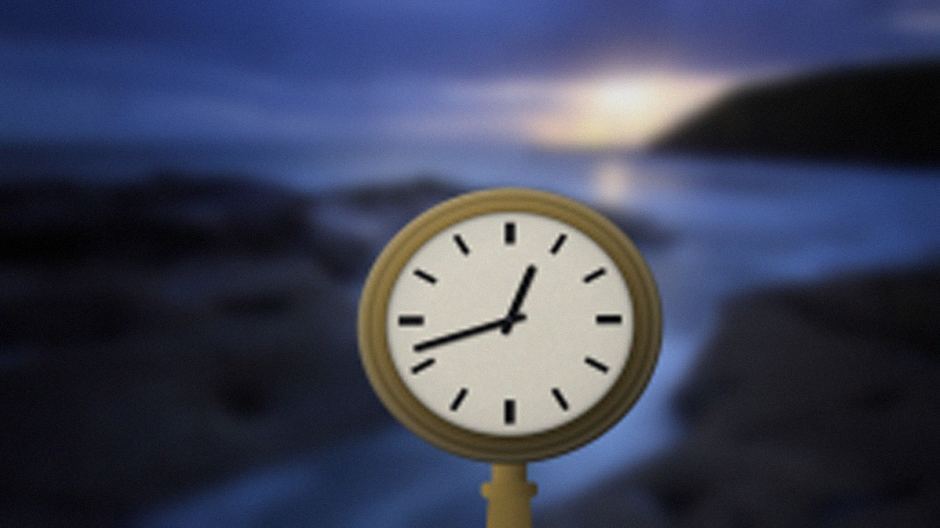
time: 12:42
